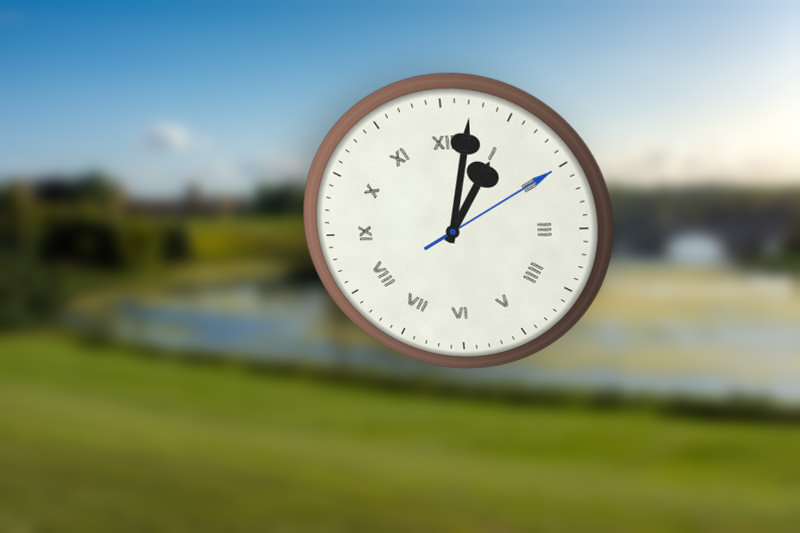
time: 1:02:10
